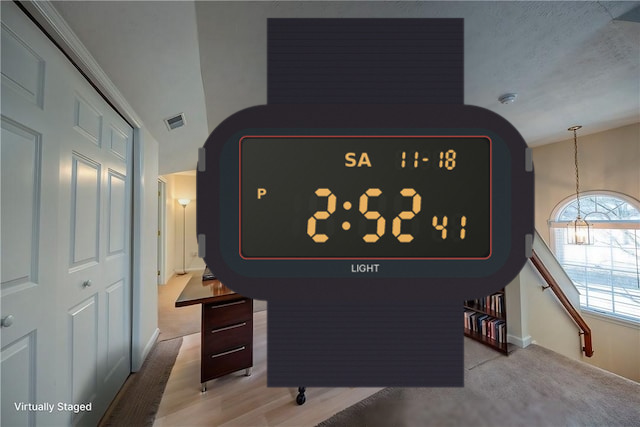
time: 2:52:41
